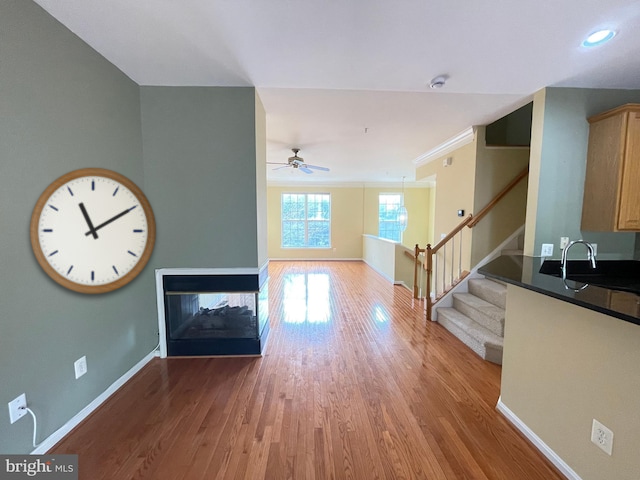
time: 11:10
